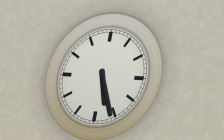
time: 5:26
